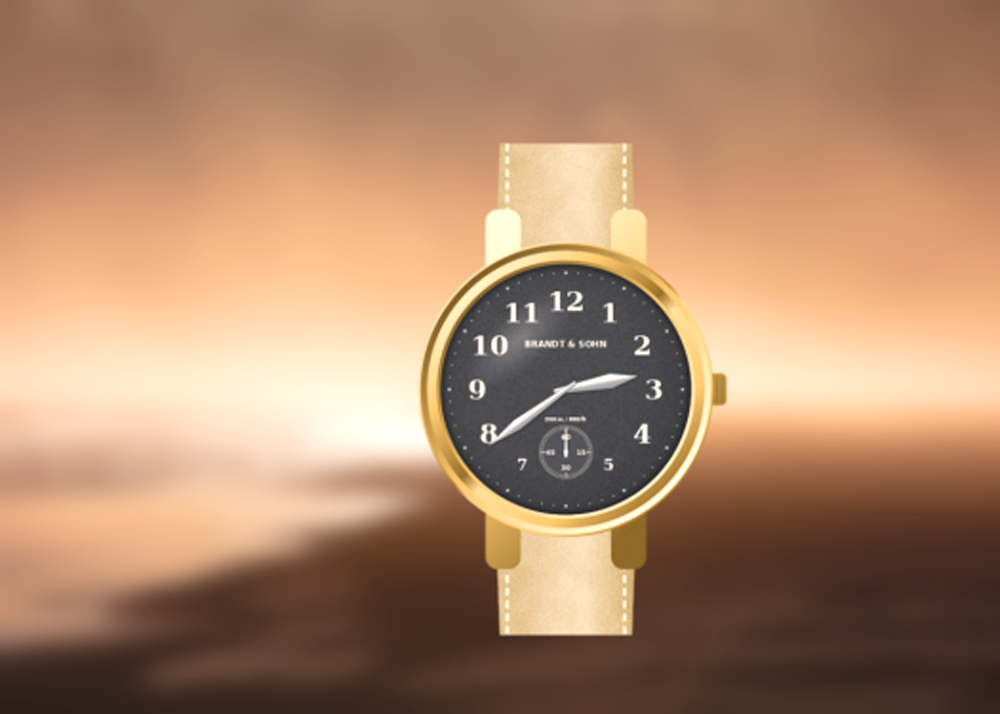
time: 2:39
